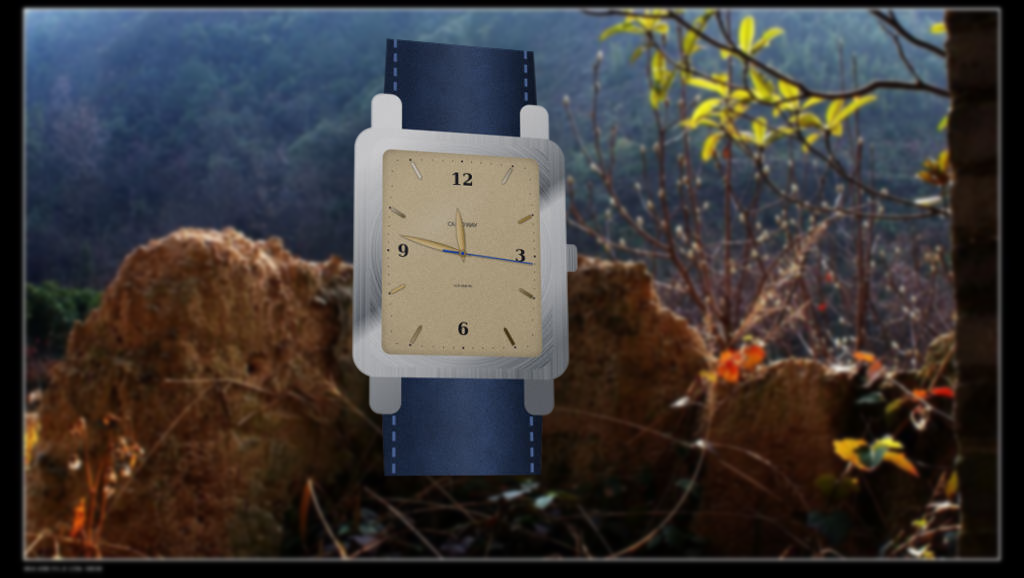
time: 11:47:16
